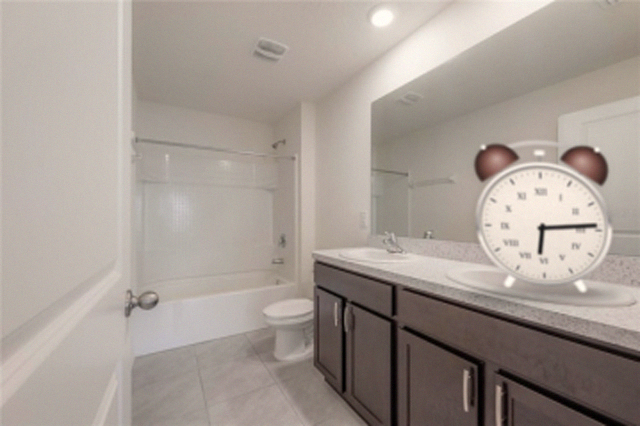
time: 6:14
